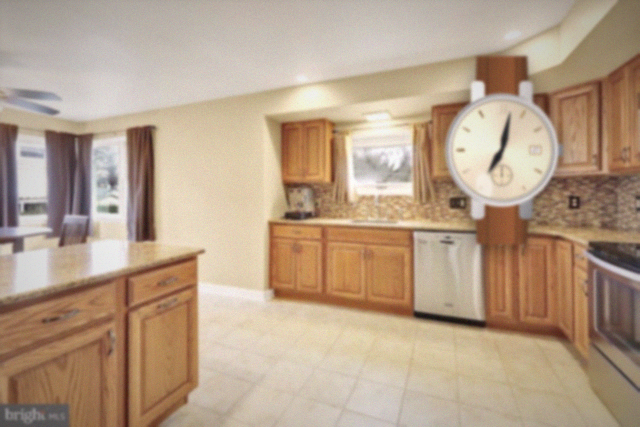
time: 7:02
